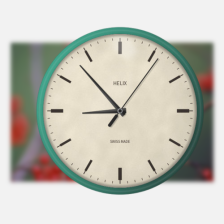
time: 8:53:06
